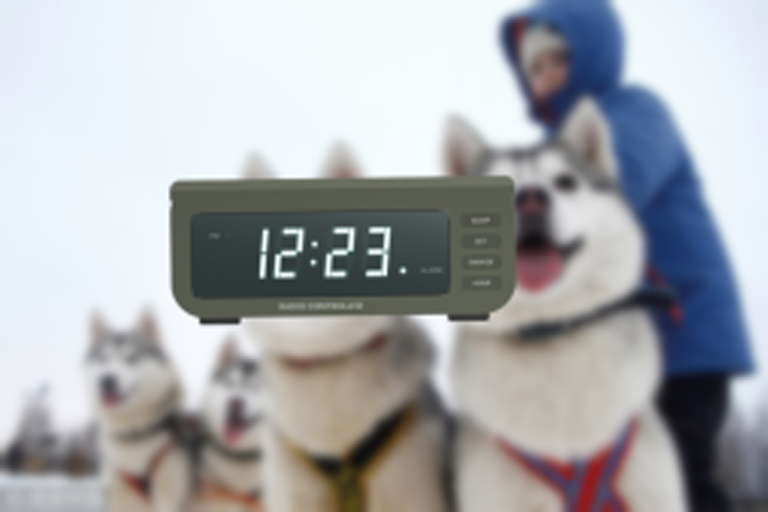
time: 12:23
